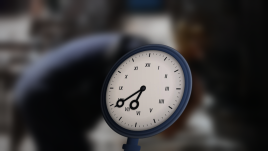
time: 6:39
